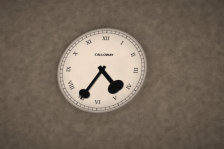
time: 4:35
